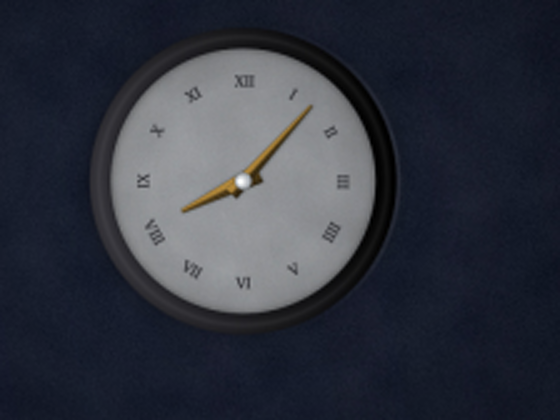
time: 8:07
